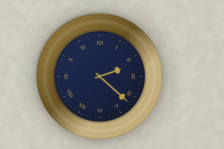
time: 2:22
